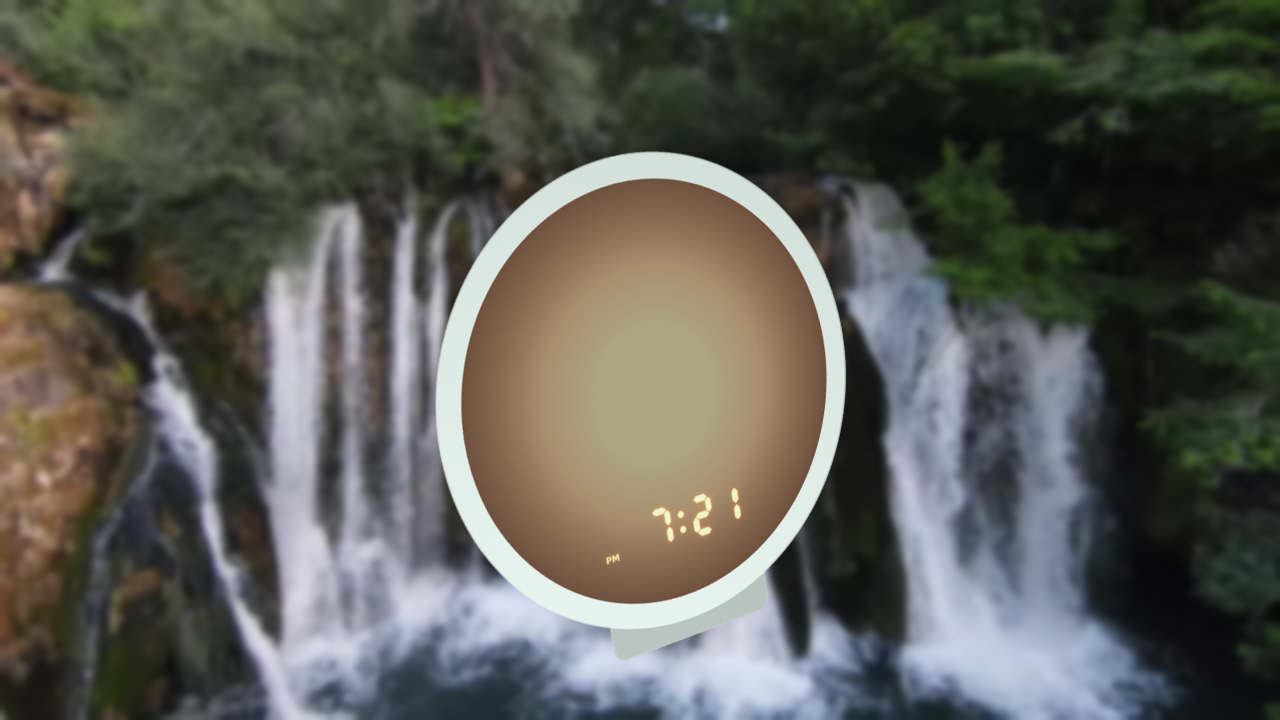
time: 7:21
